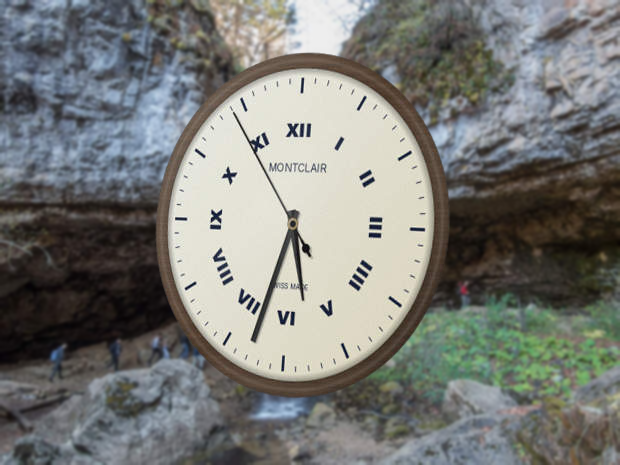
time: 5:32:54
